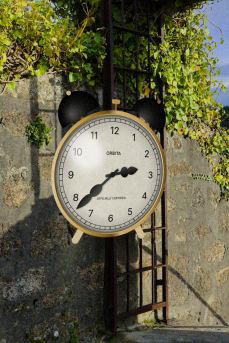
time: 2:38
